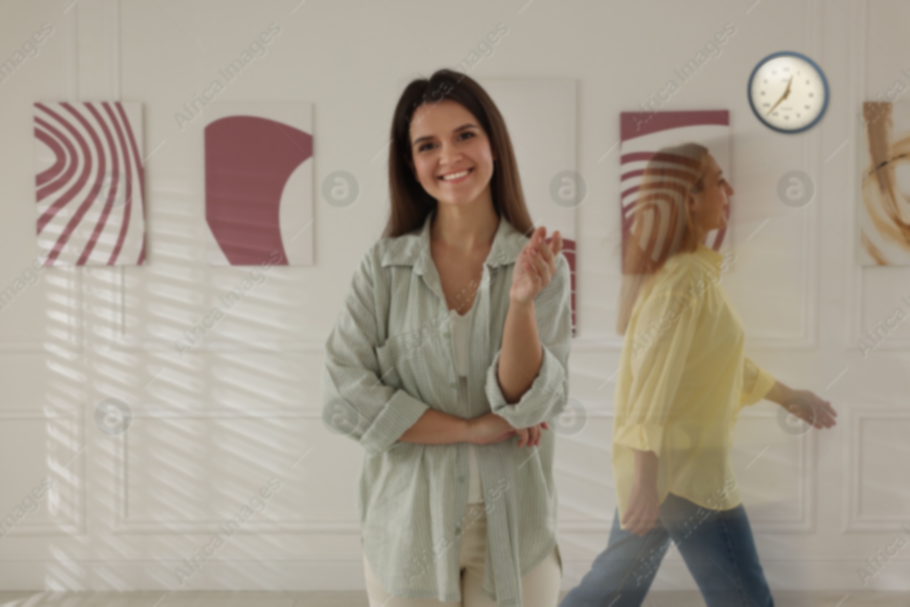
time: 12:37
